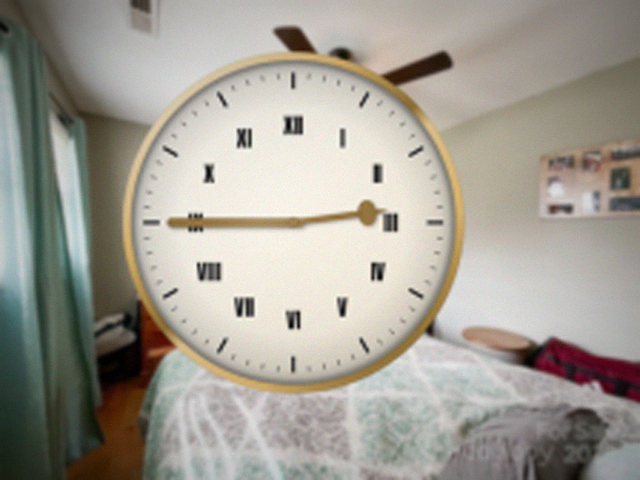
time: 2:45
